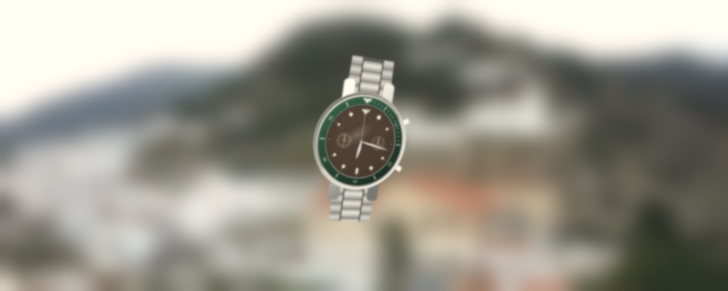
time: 6:17
